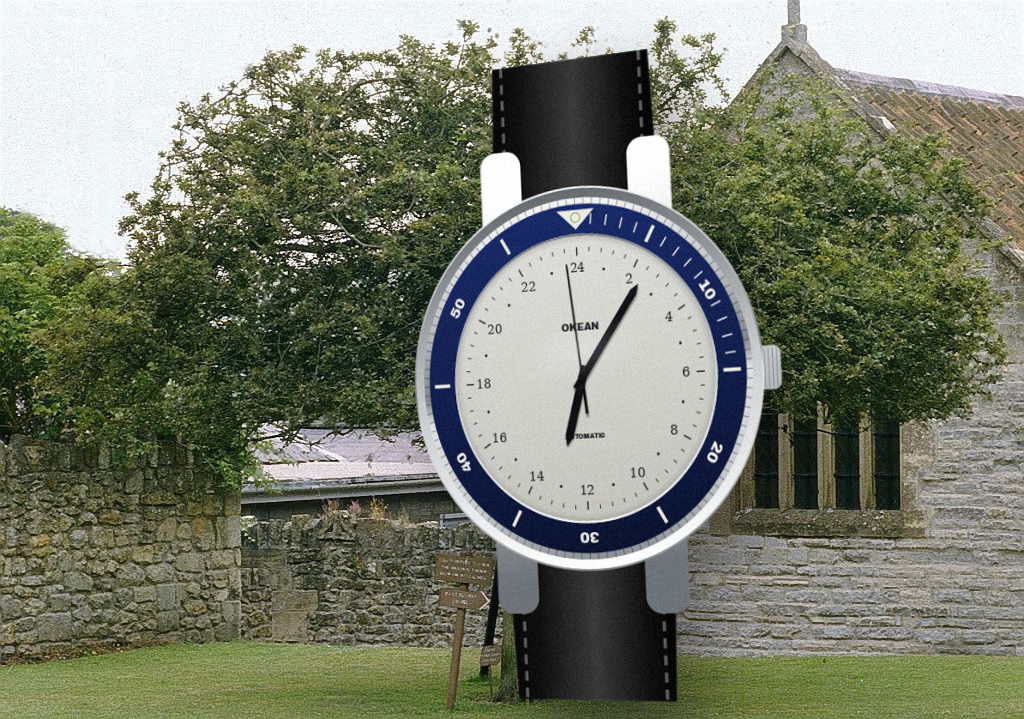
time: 13:05:59
